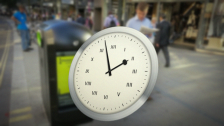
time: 1:57
